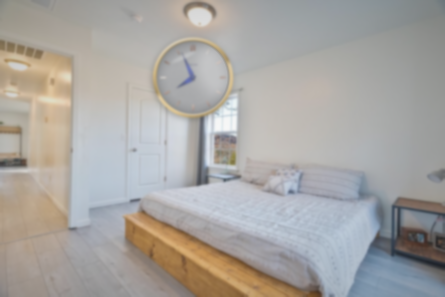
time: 7:56
